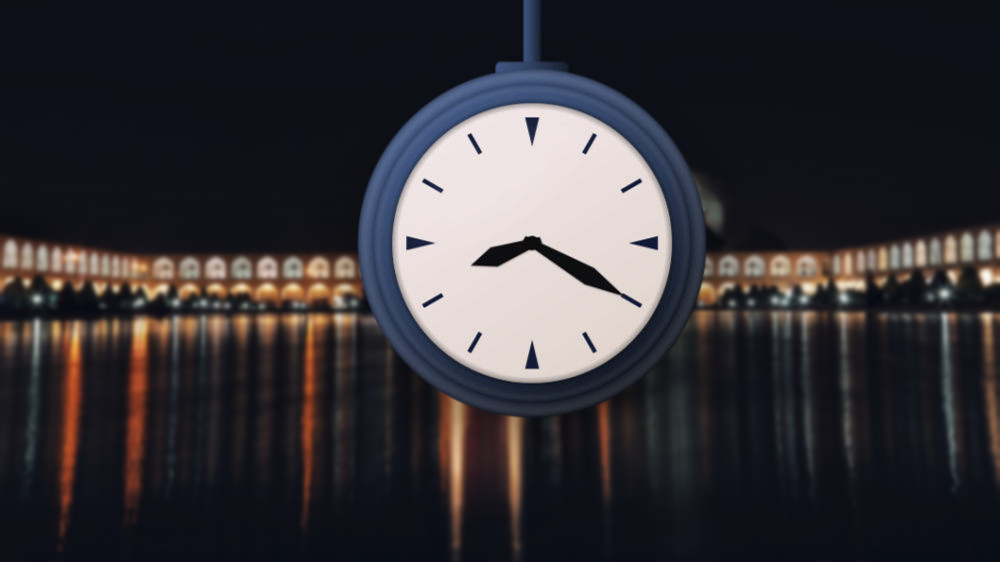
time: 8:20
